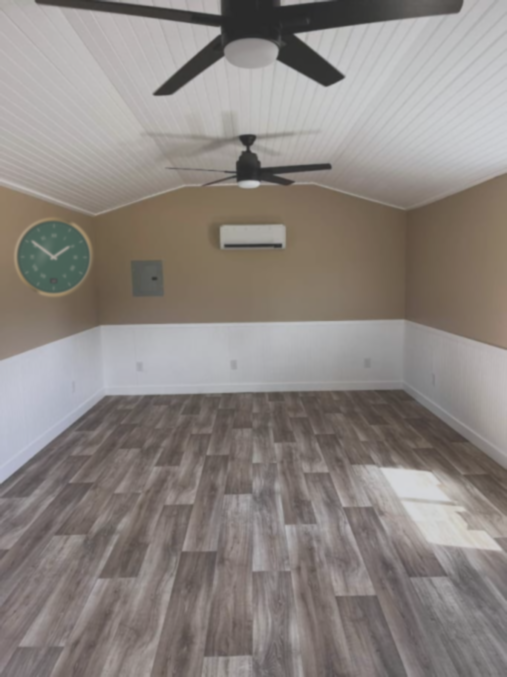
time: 1:51
